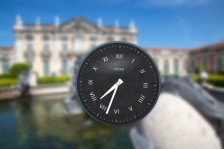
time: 7:33
